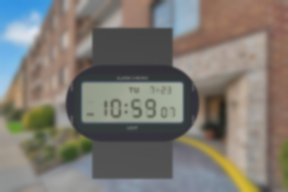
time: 10:59
